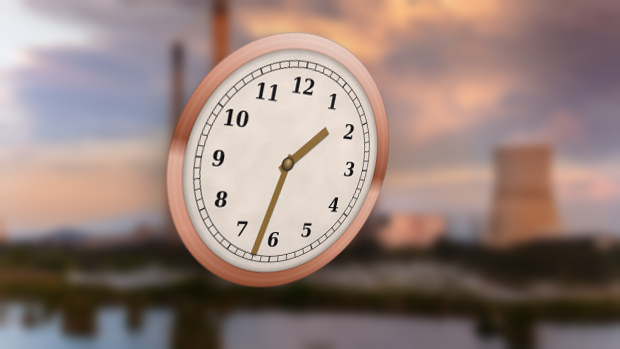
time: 1:32
